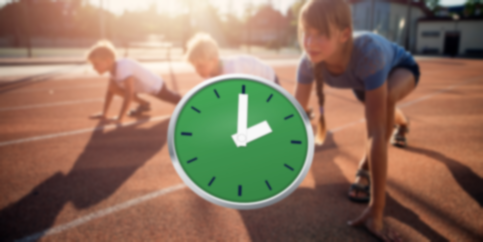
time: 2:00
